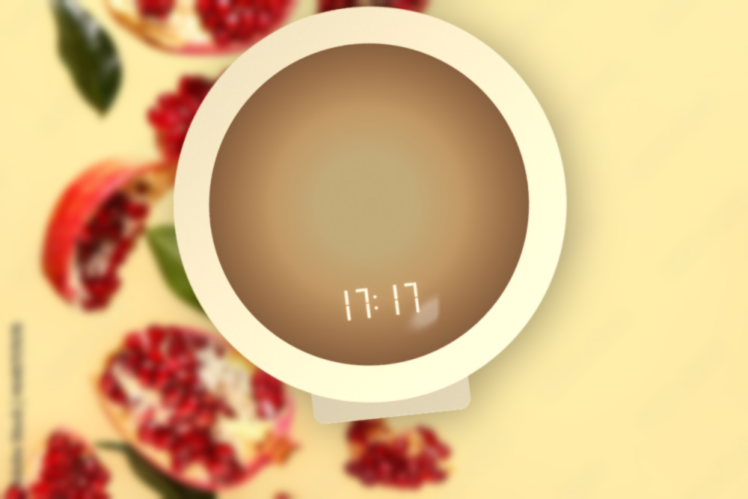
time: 17:17
